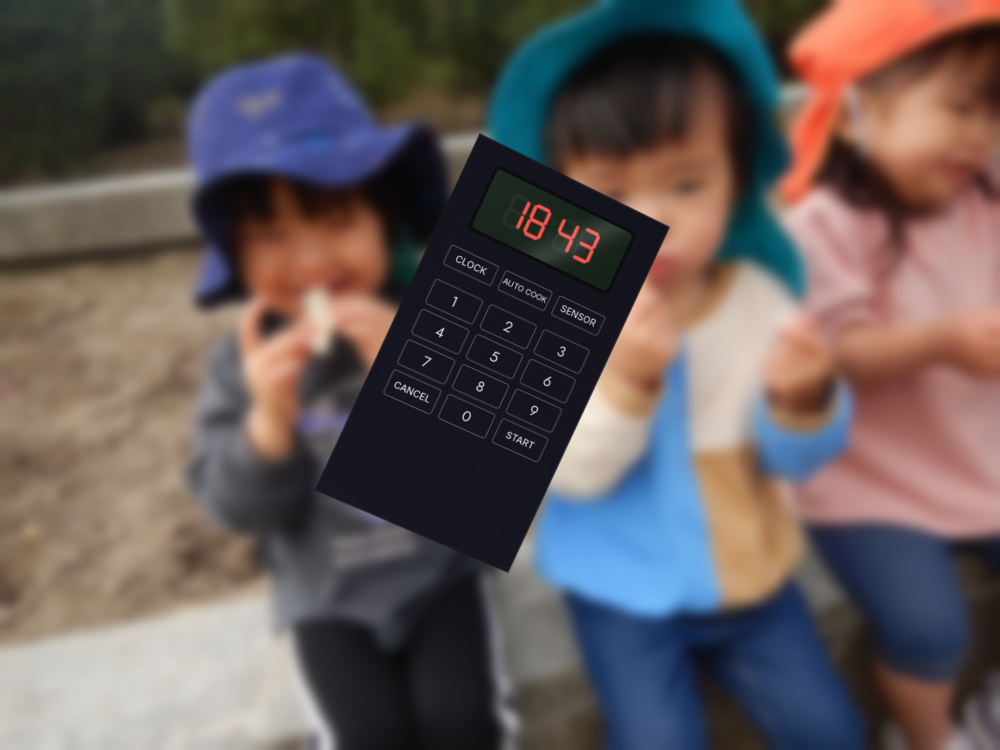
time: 18:43
